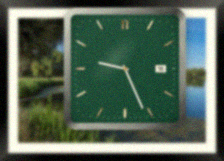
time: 9:26
